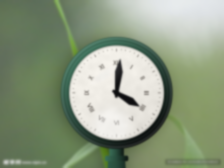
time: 4:01
